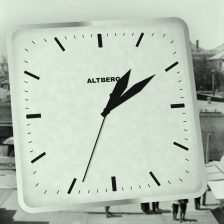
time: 1:09:34
